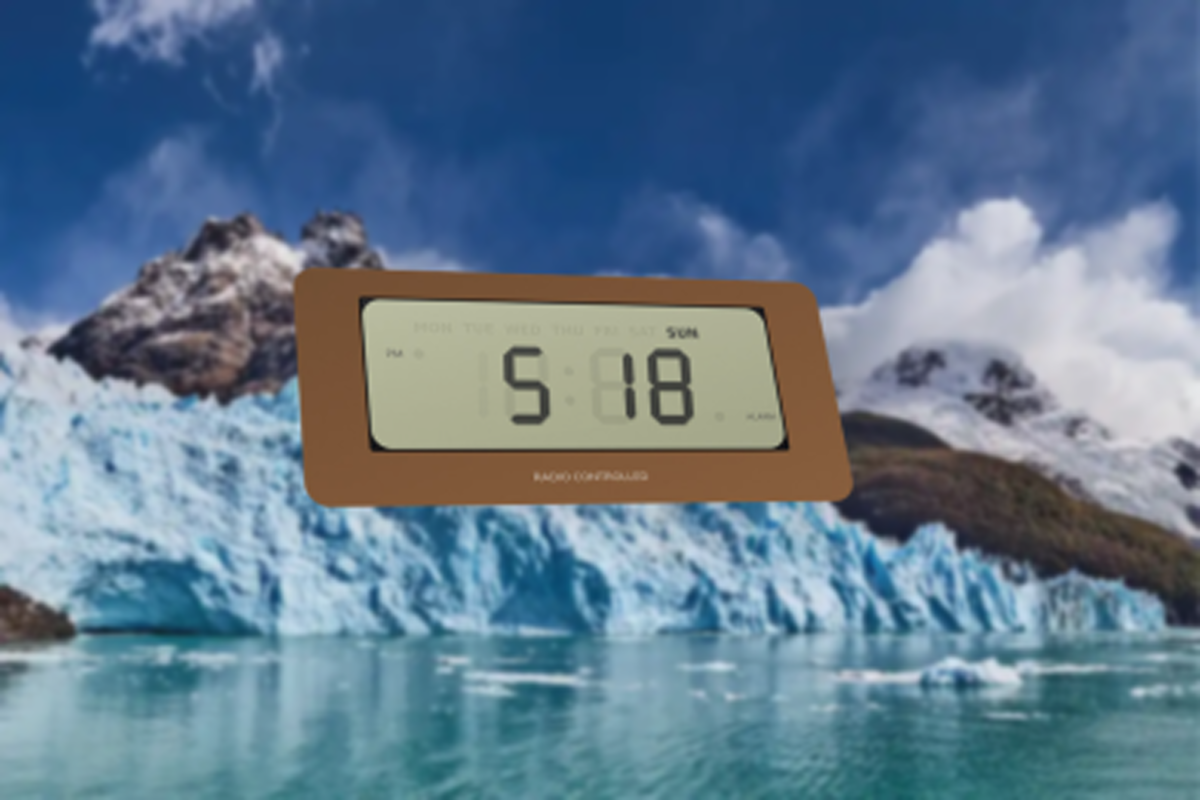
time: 5:18
